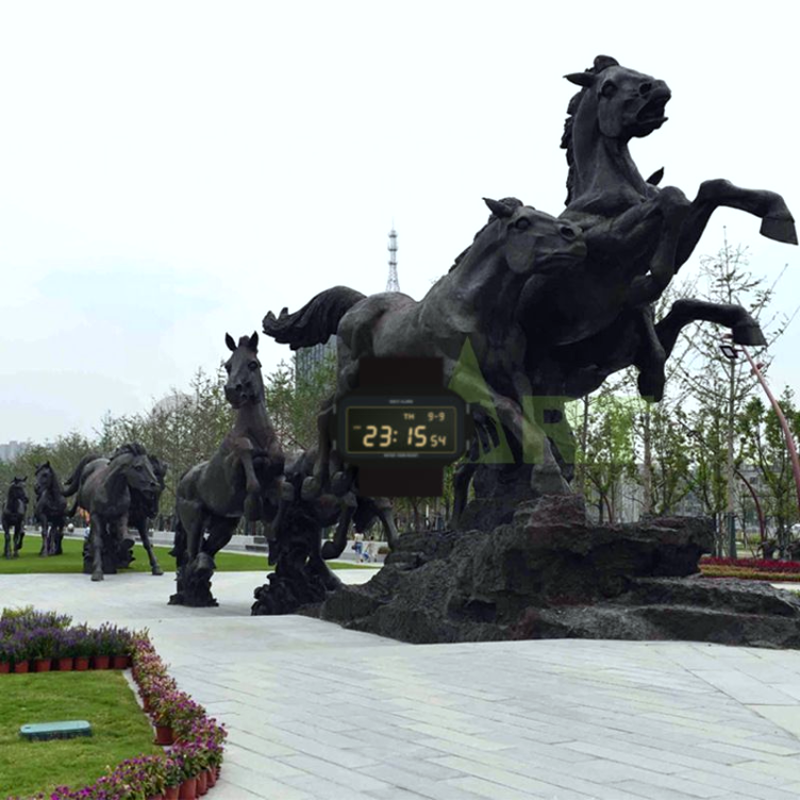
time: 23:15:54
